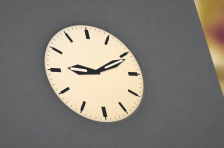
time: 9:11
